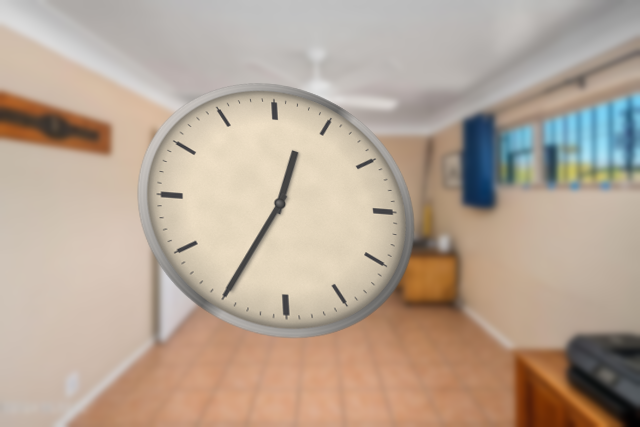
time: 12:35
